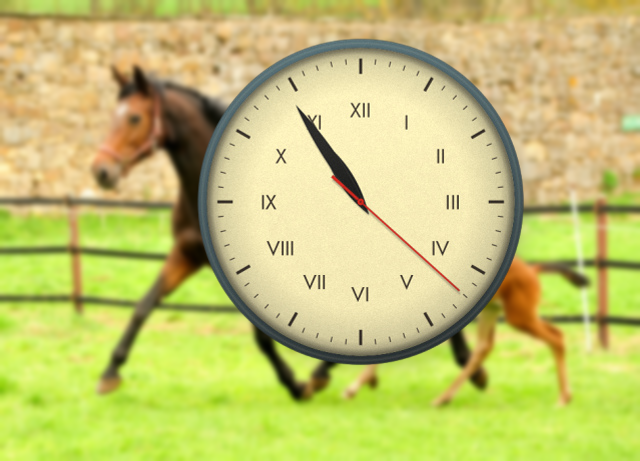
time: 10:54:22
